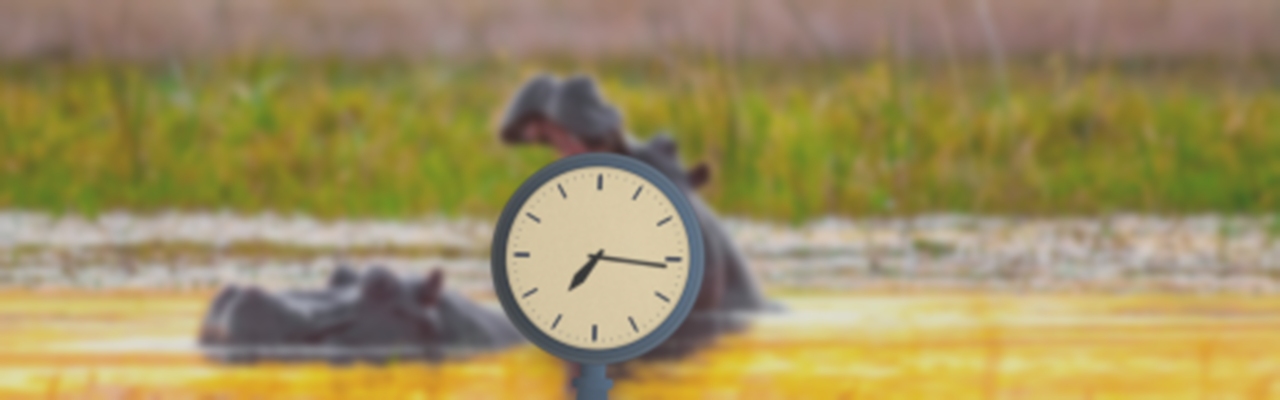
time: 7:16
